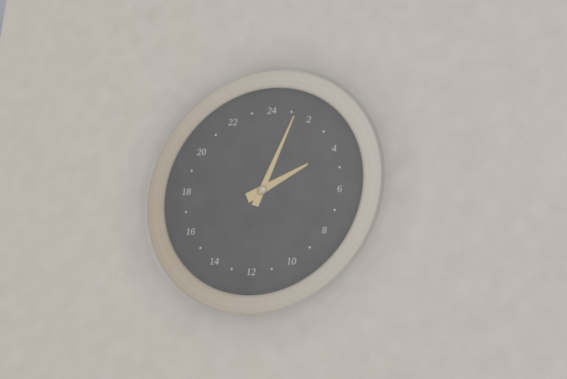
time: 4:03
